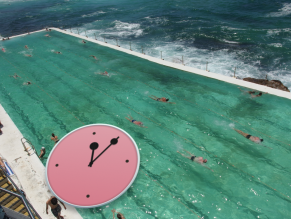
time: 12:07
